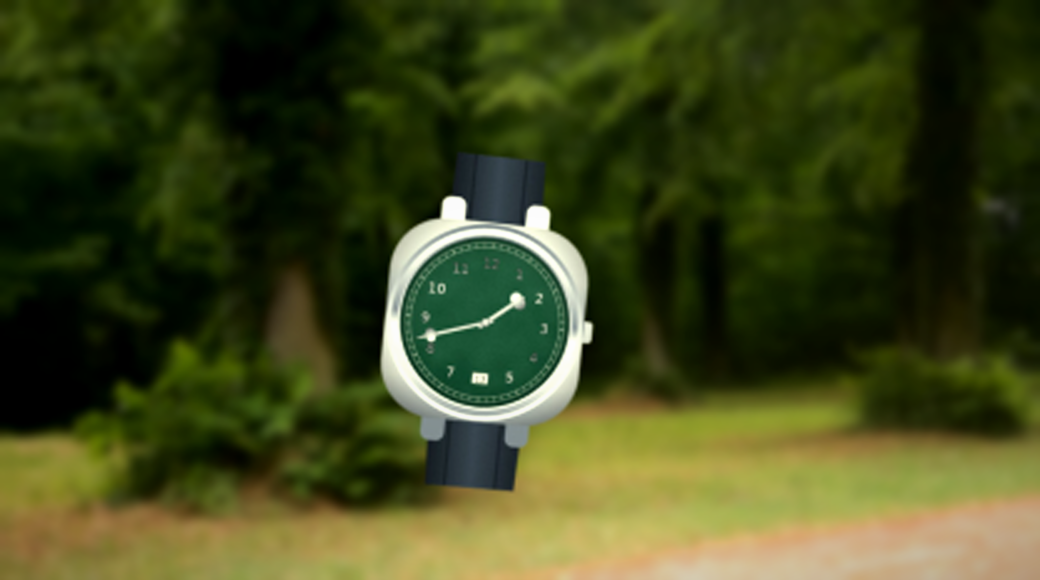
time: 1:42
